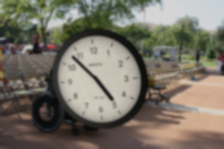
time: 4:53
